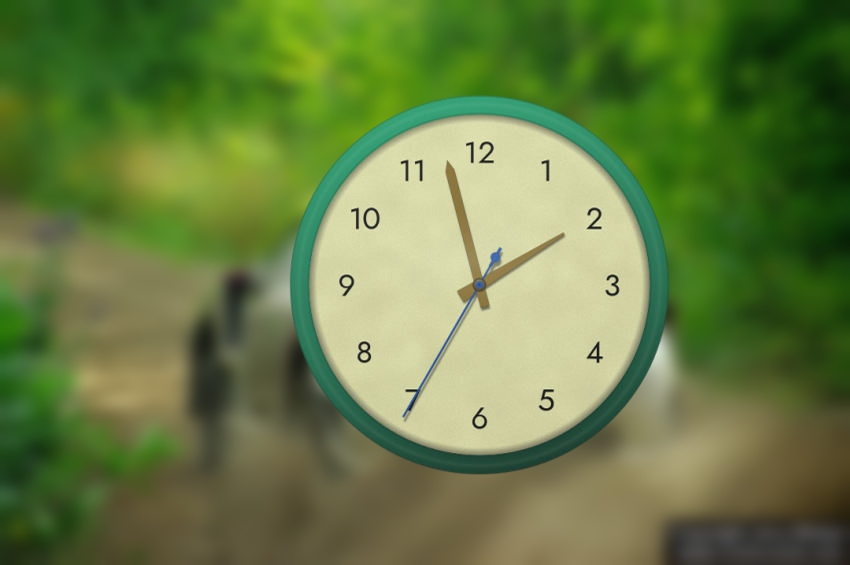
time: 1:57:35
